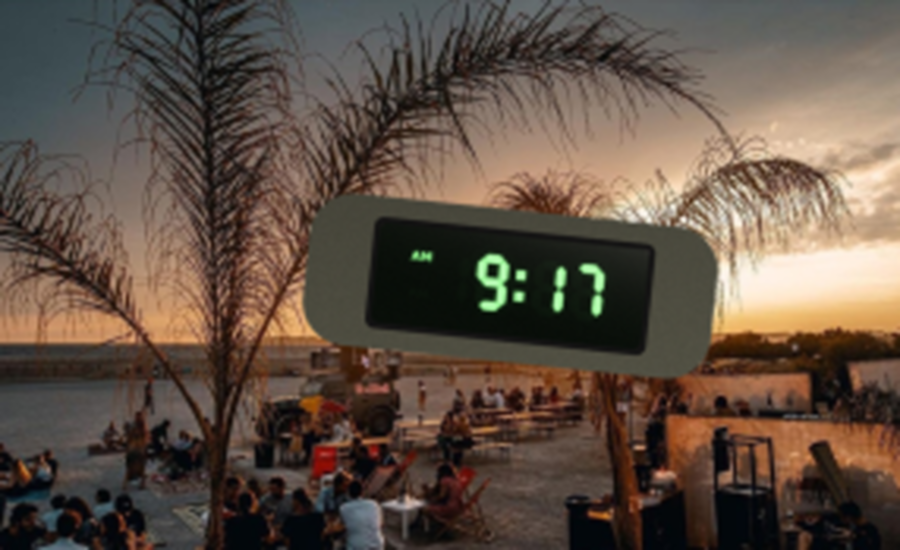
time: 9:17
